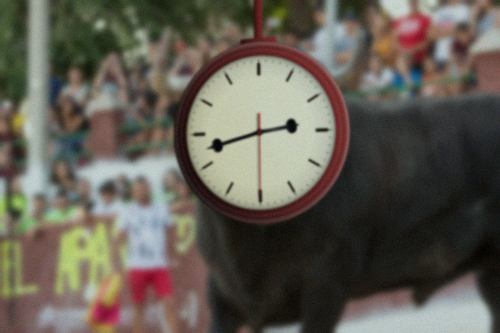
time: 2:42:30
